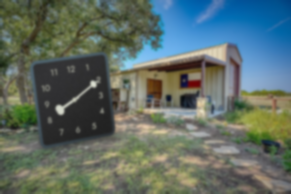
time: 8:10
